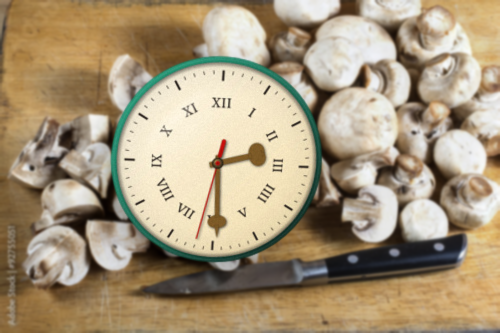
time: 2:29:32
